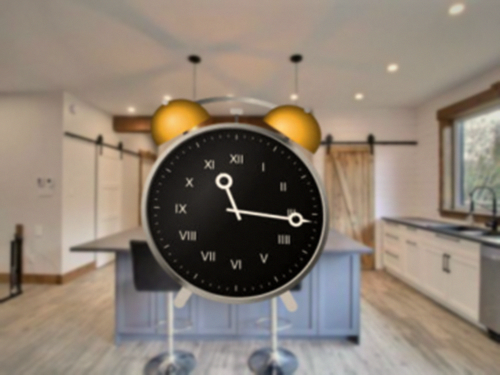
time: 11:16
